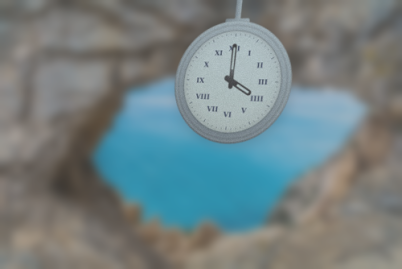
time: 4:00
